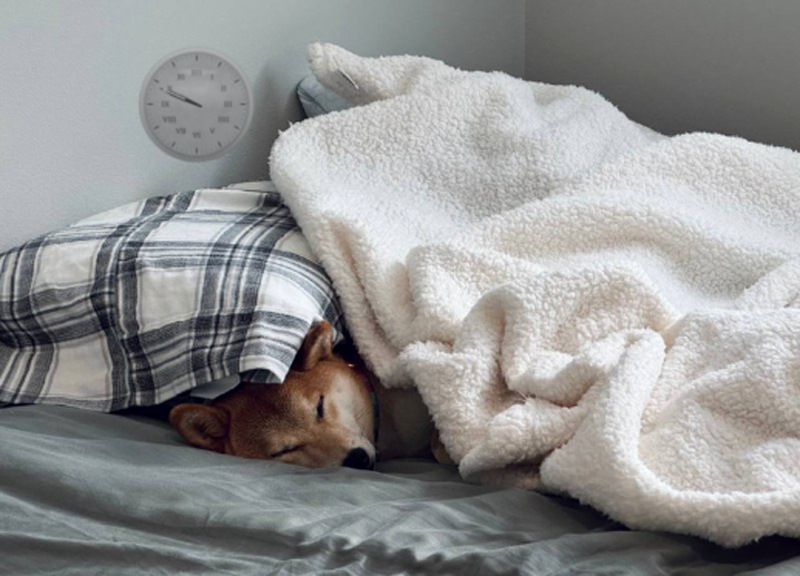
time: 9:49
